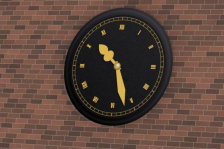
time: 10:27
